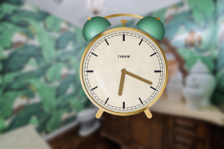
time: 6:19
